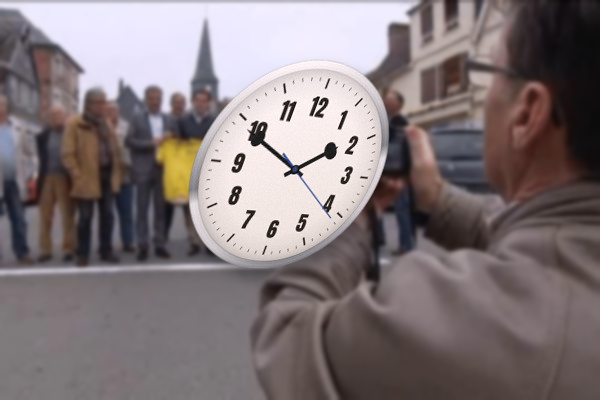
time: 1:49:21
